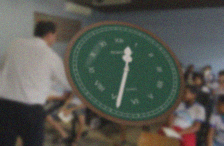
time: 12:34
